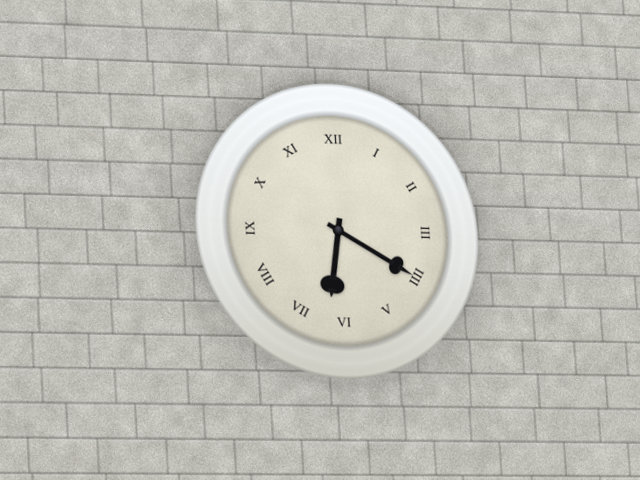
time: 6:20
